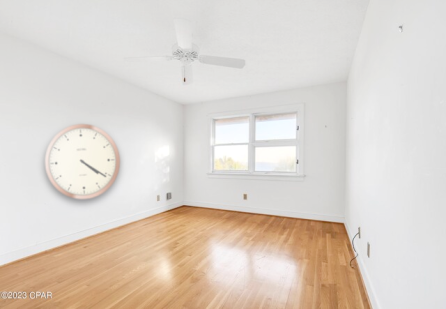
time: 4:21
